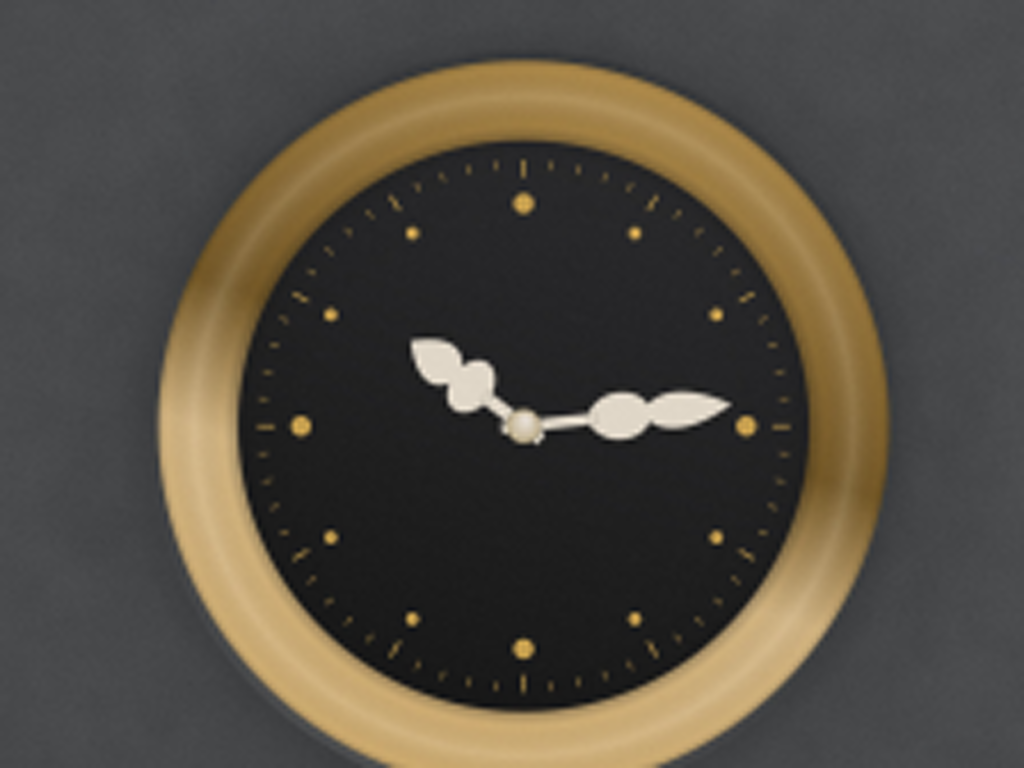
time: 10:14
